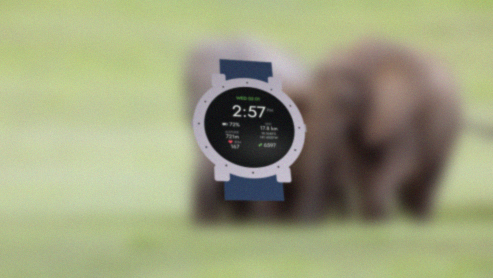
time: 2:57
